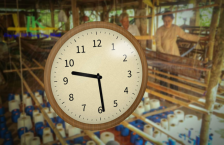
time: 9:29
